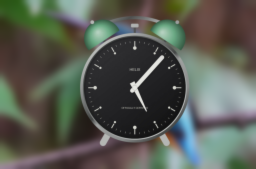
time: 5:07
